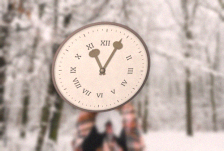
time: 11:04
